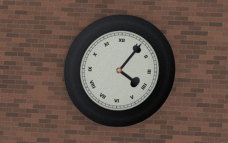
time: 4:06
